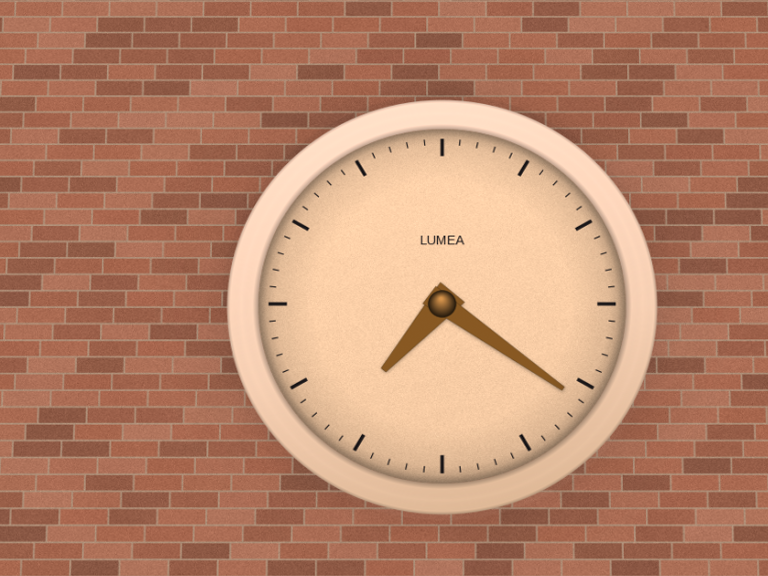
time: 7:21
